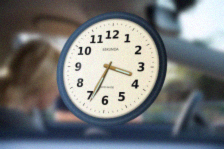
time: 3:34
